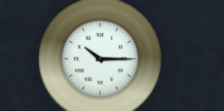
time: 10:15
